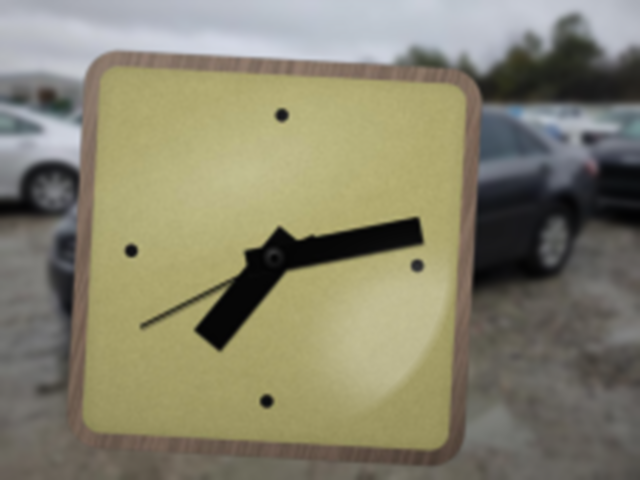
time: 7:12:40
